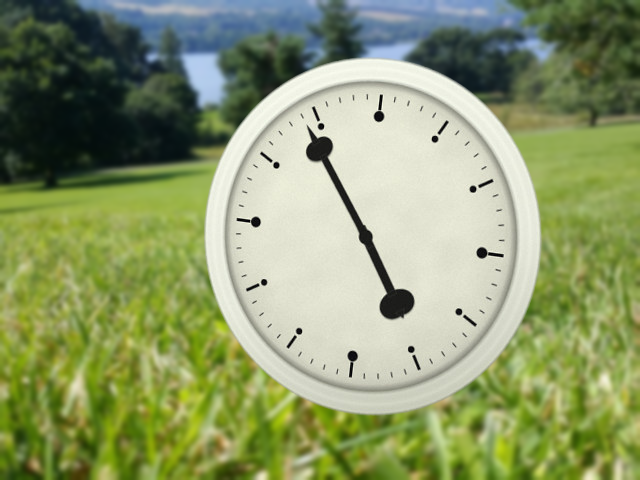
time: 4:54
